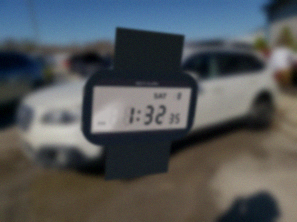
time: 1:32
